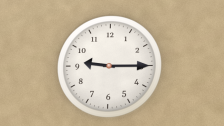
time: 9:15
